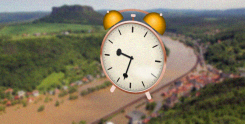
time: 9:33
